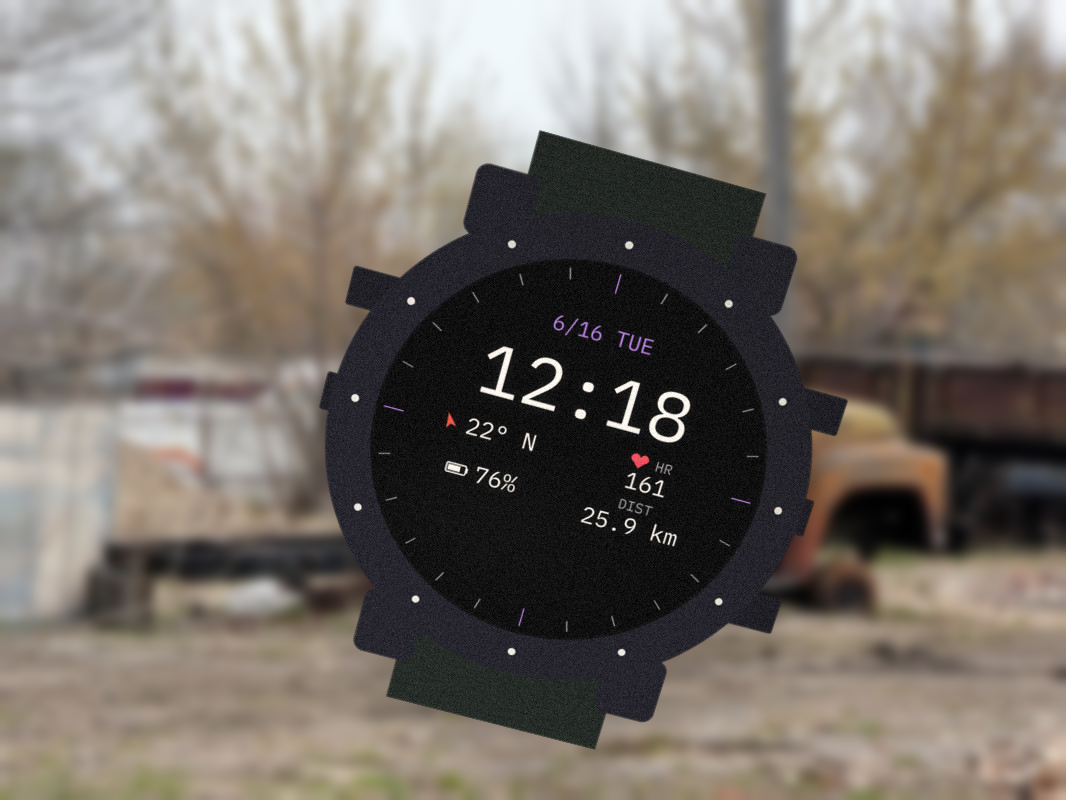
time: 12:18
